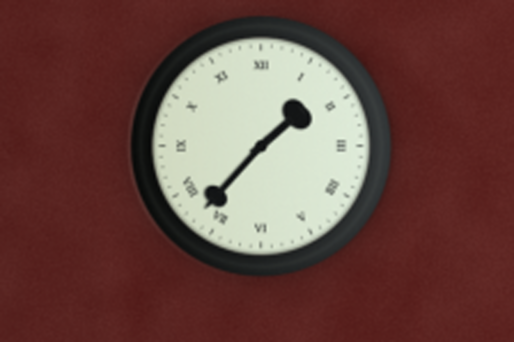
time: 1:37
